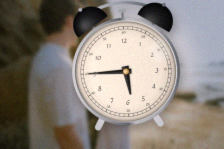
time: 5:45
